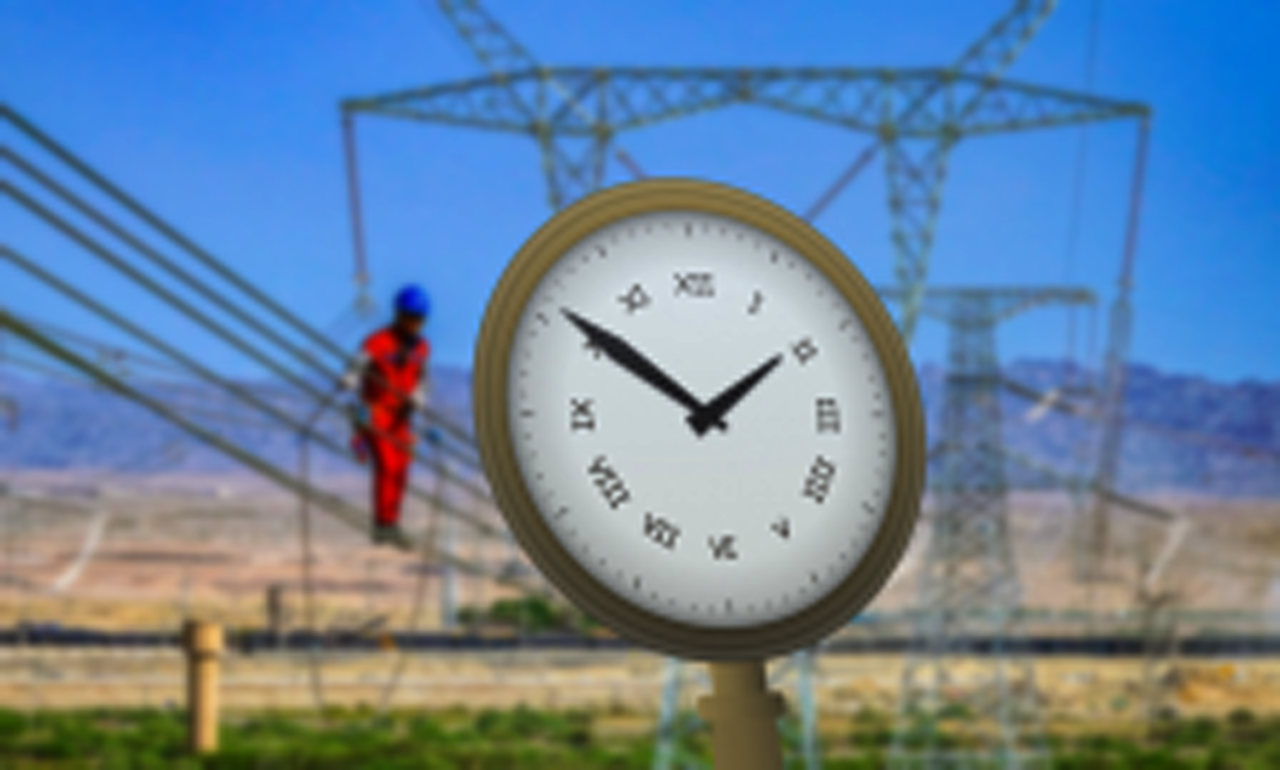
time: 1:51
